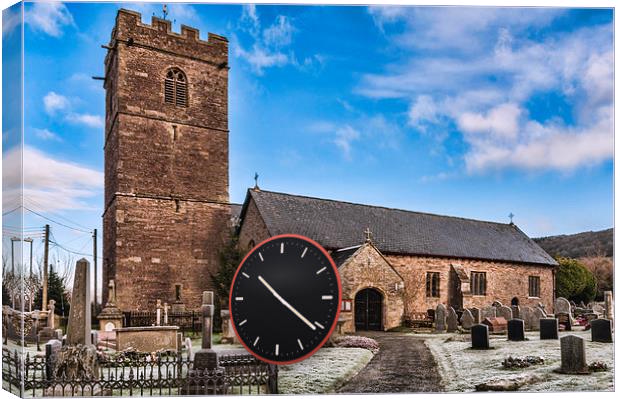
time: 10:21
